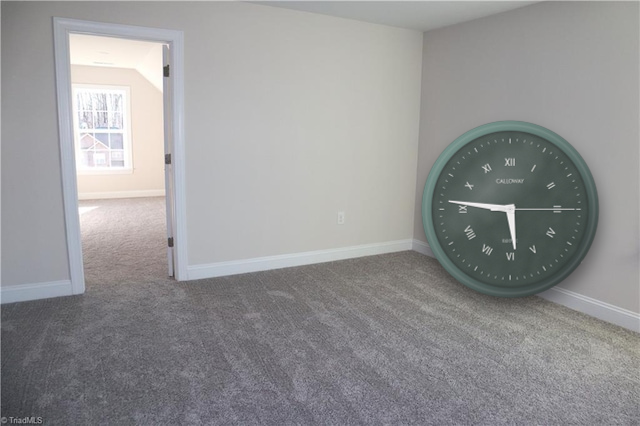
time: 5:46:15
